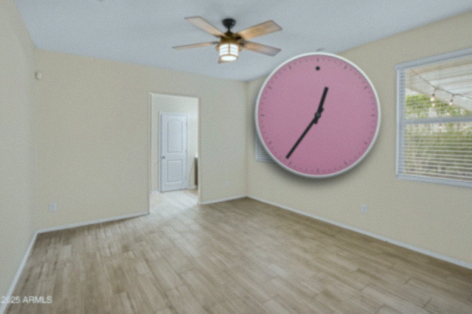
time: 12:36
